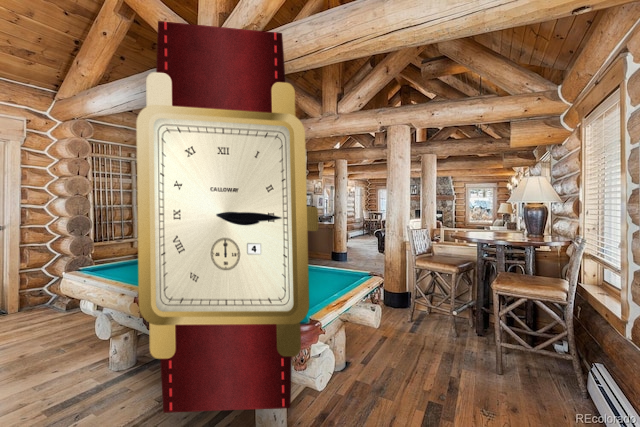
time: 3:15
